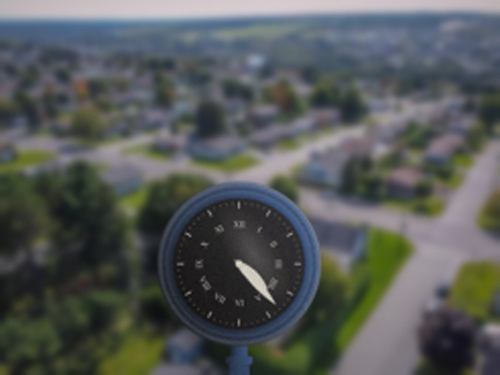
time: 4:23
